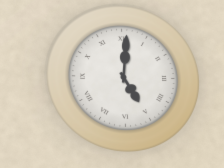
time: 5:01
